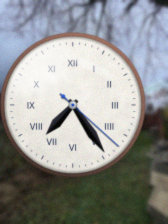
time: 7:24:22
